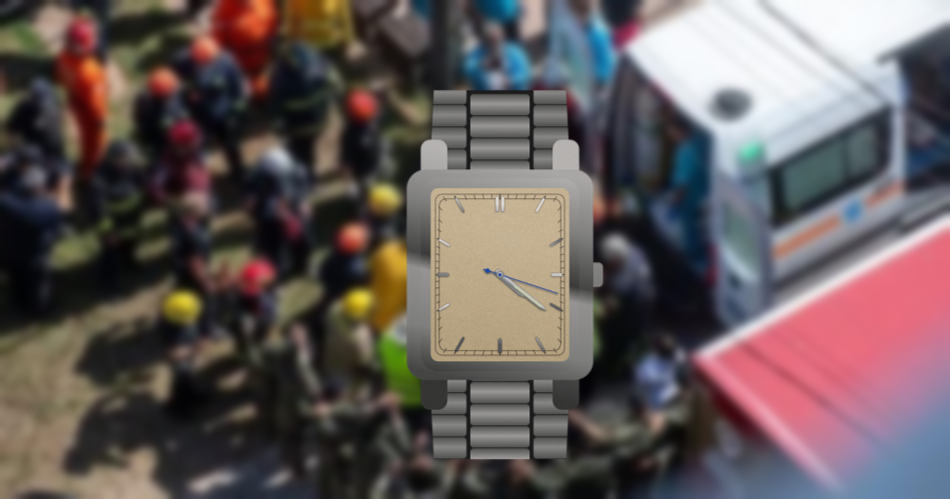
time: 4:21:18
